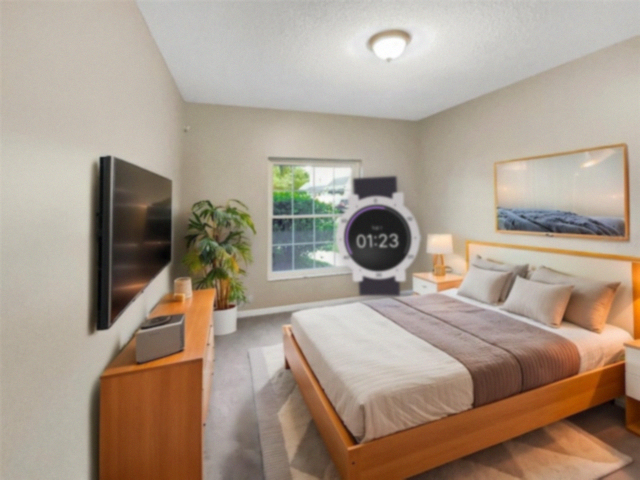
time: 1:23
